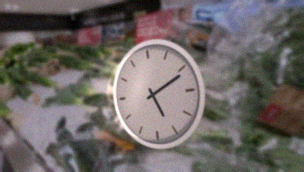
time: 5:11
